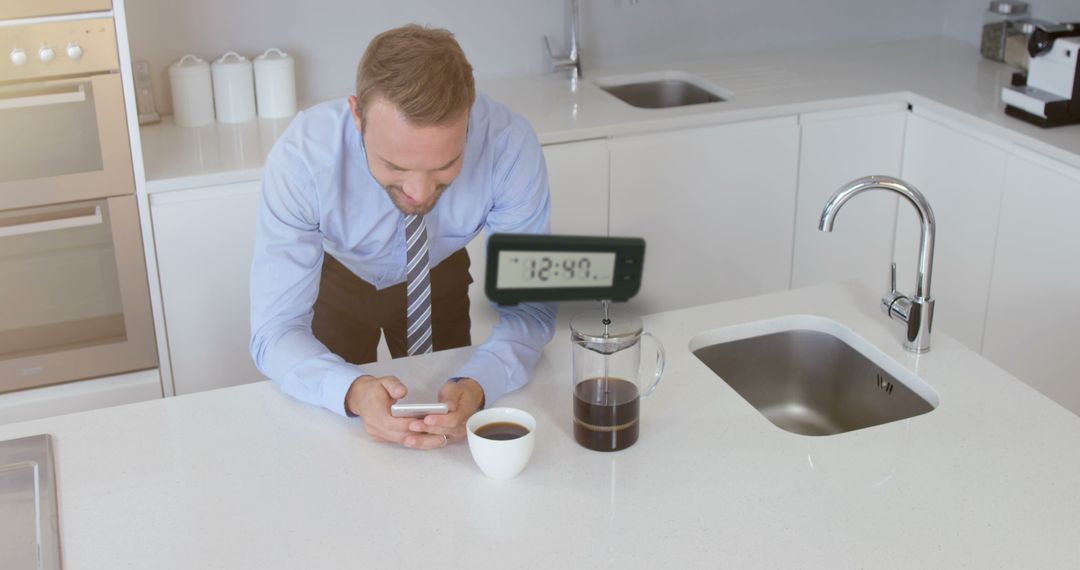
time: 12:47
